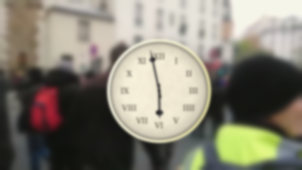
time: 5:58
